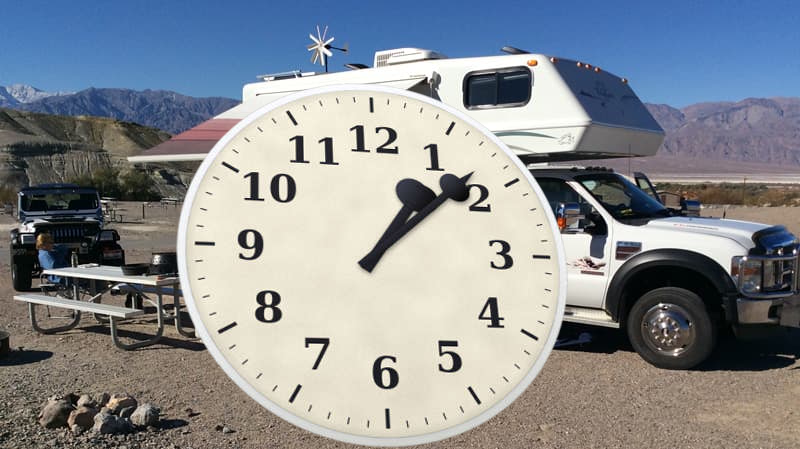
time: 1:08
